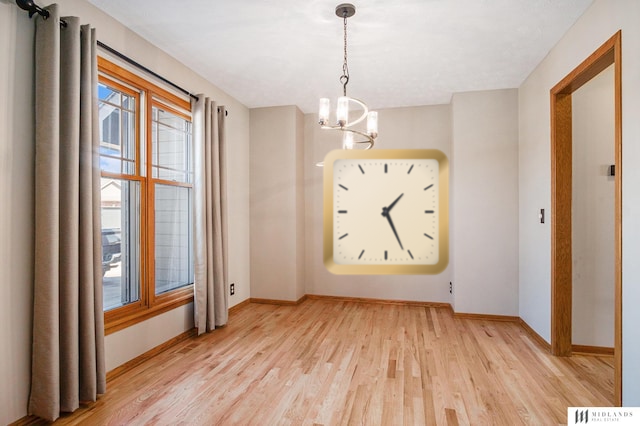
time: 1:26
